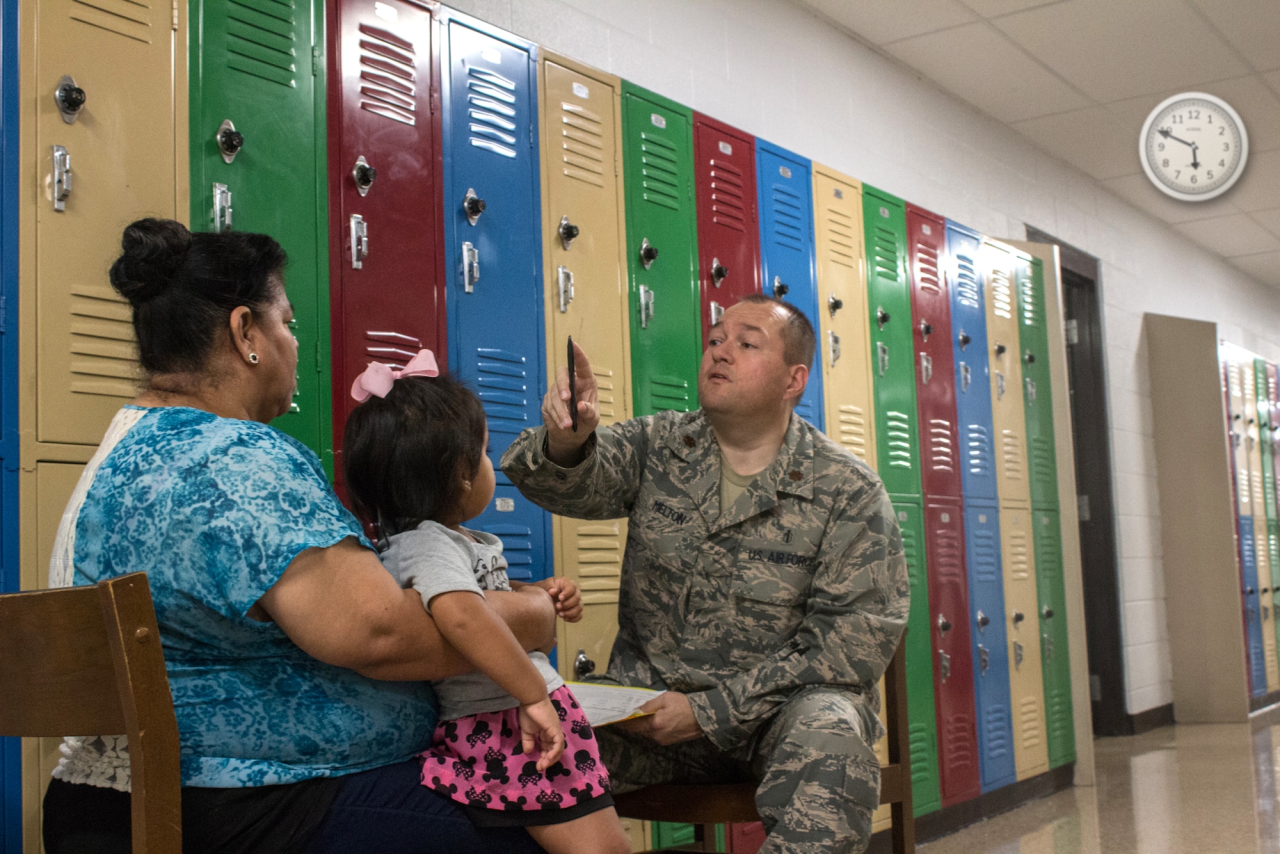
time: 5:49
